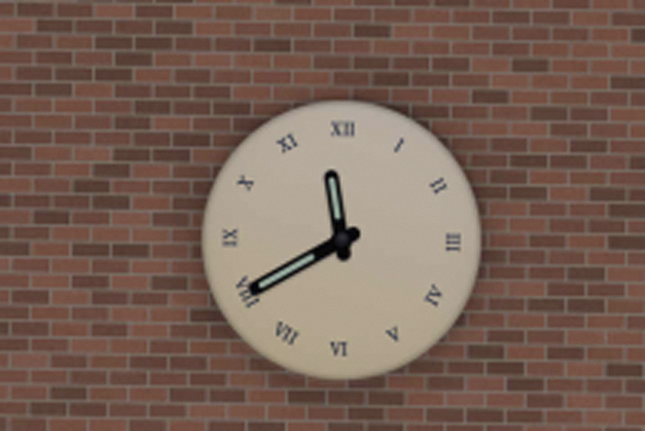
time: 11:40
